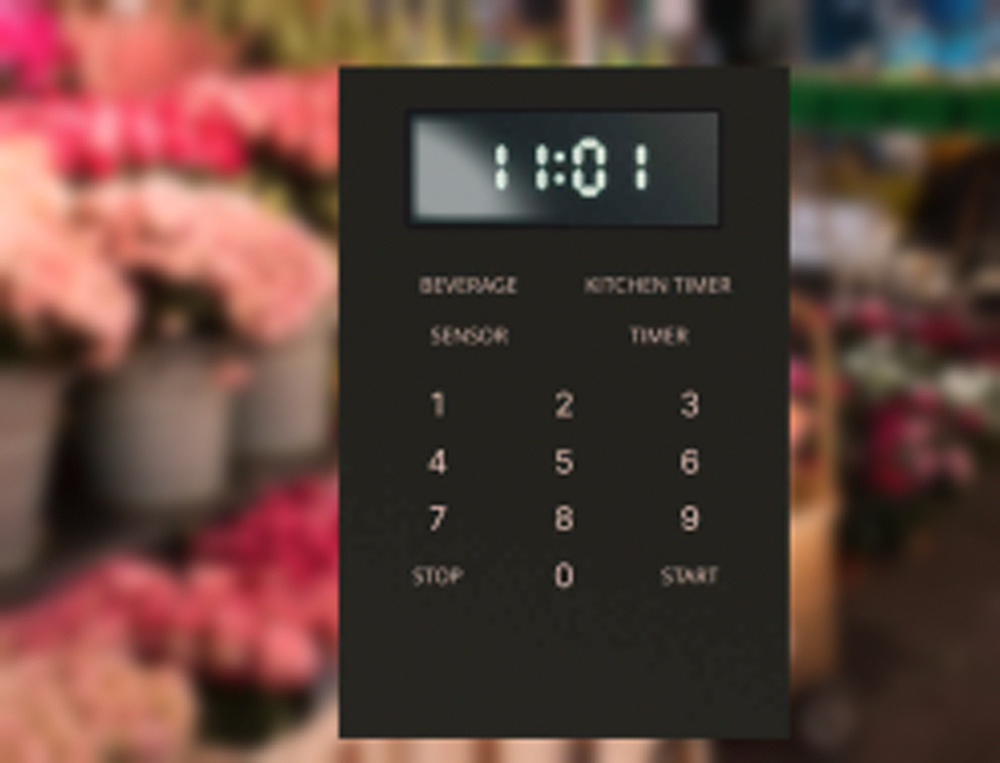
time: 11:01
